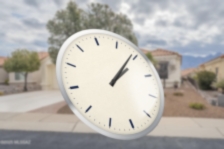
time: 2:09
